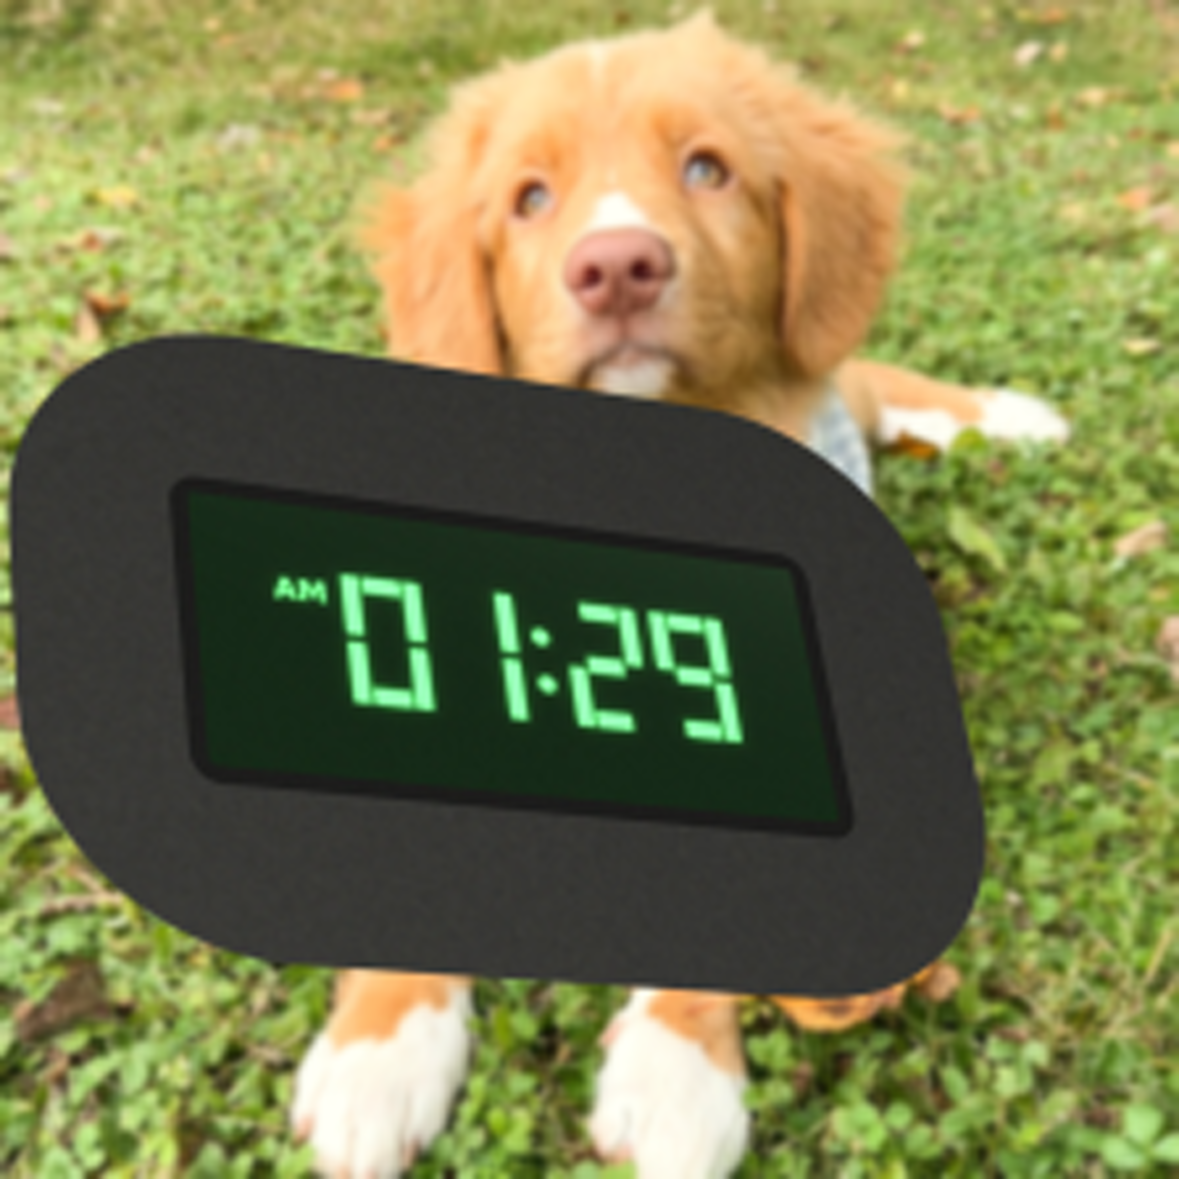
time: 1:29
